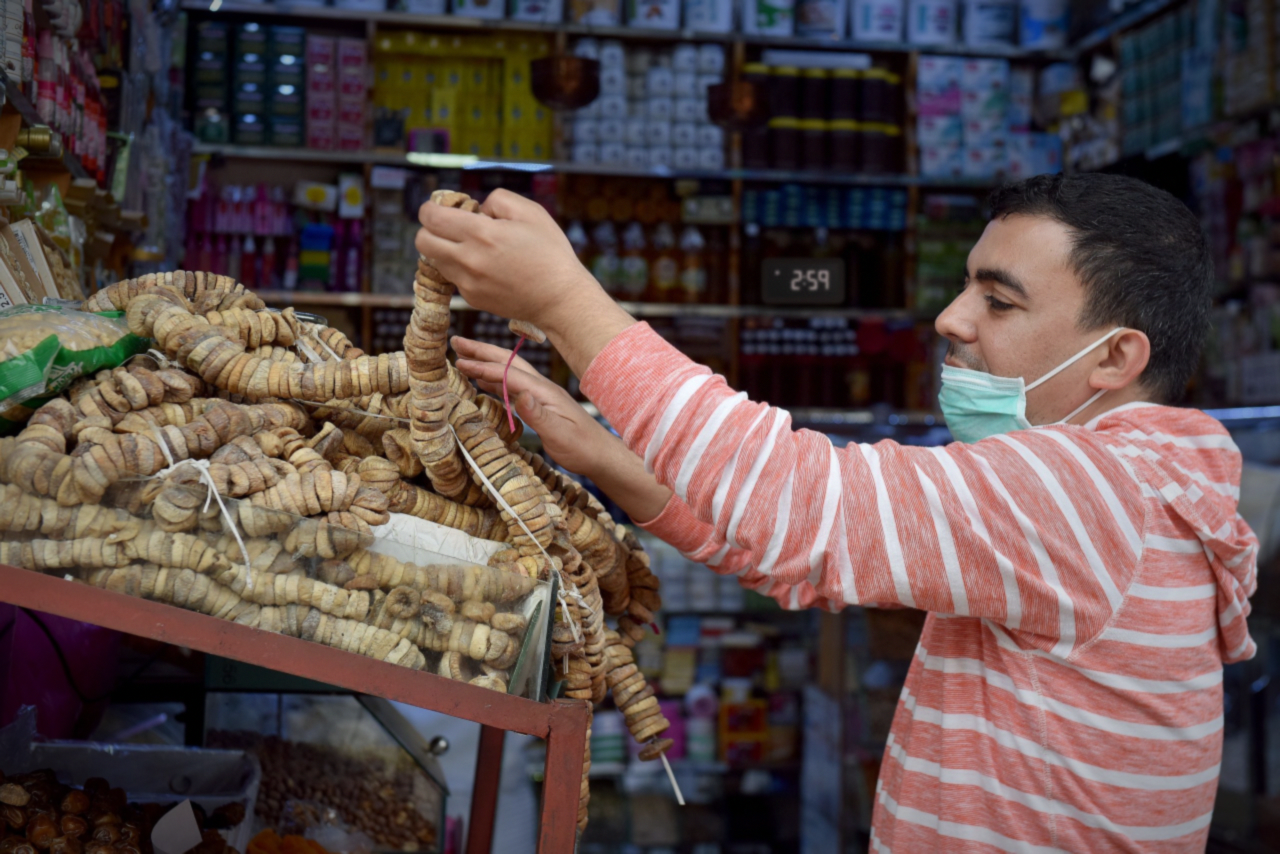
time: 2:59
